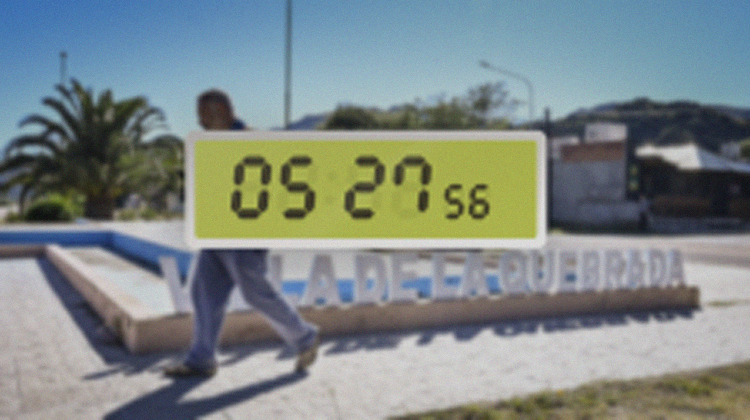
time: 5:27:56
